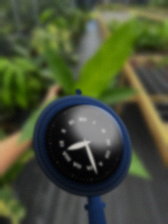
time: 8:28
